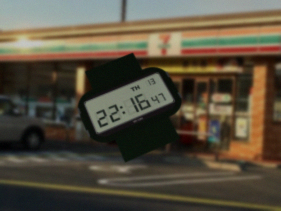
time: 22:16
